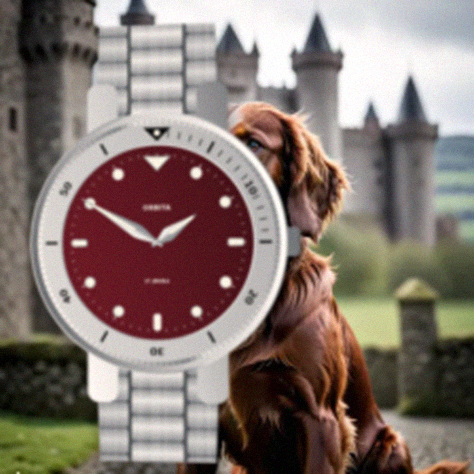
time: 1:50
